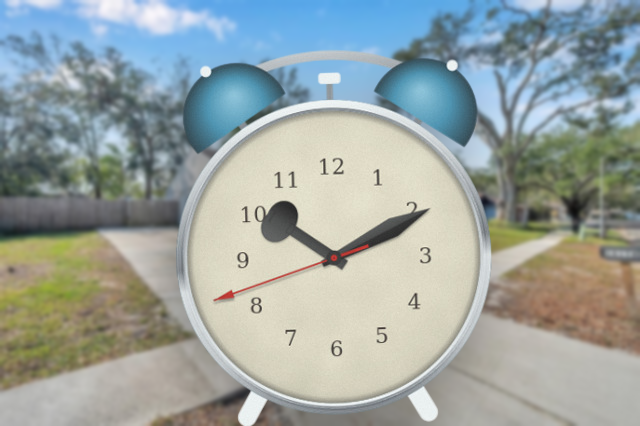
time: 10:10:42
